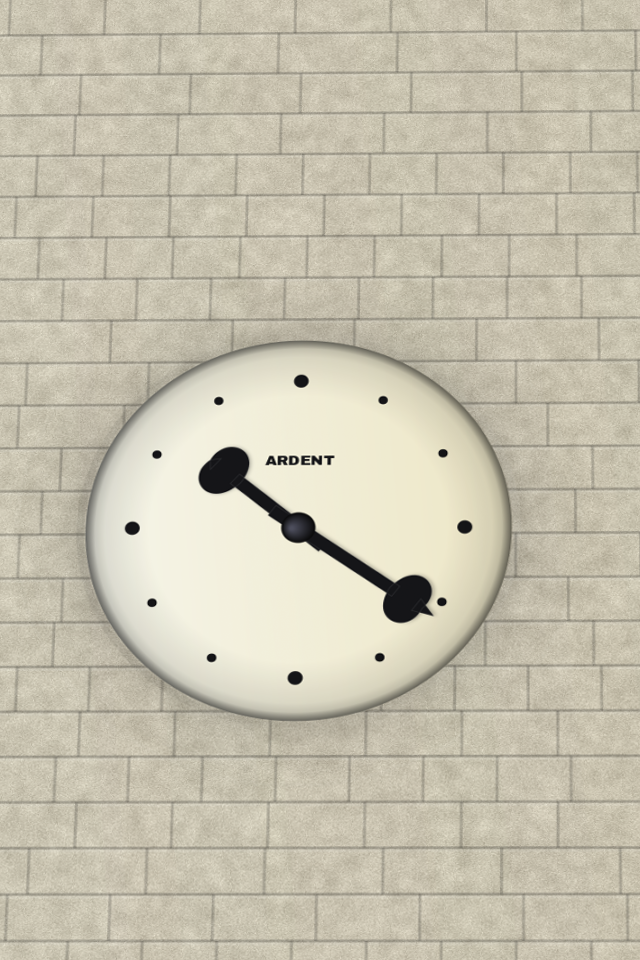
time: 10:21
